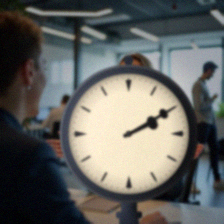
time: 2:10
